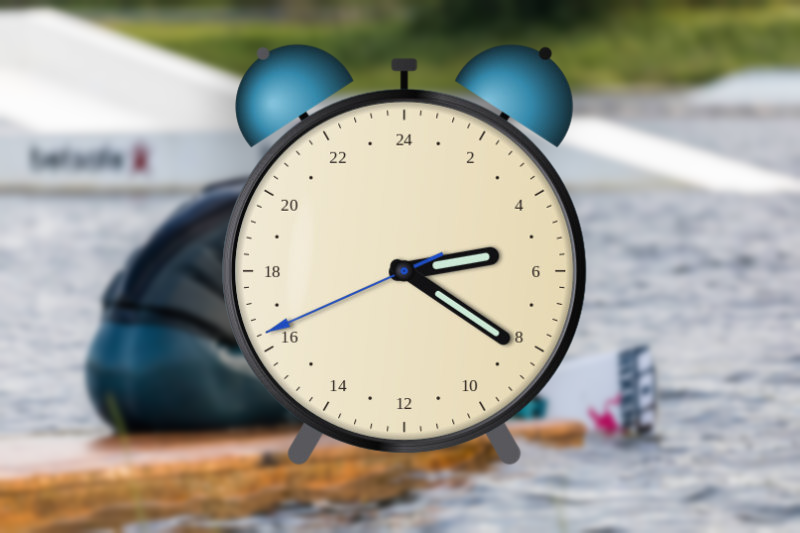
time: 5:20:41
